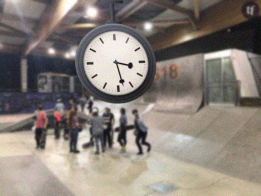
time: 3:28
